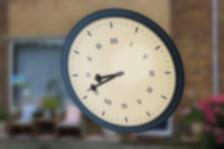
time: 8:41
